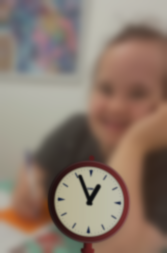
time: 12:56
